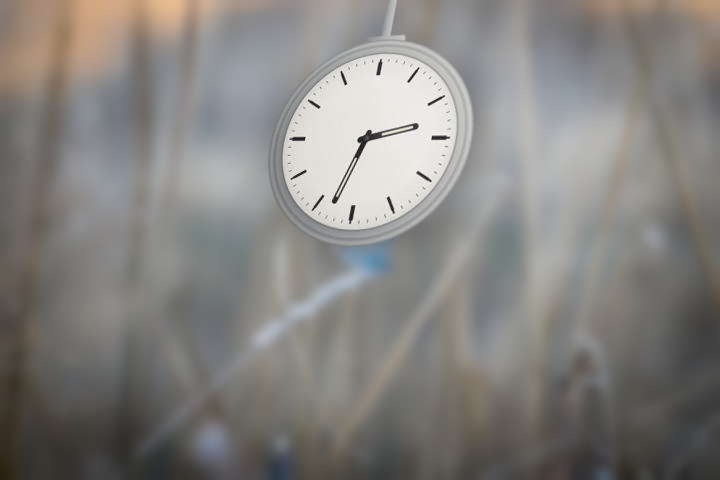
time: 2:33
